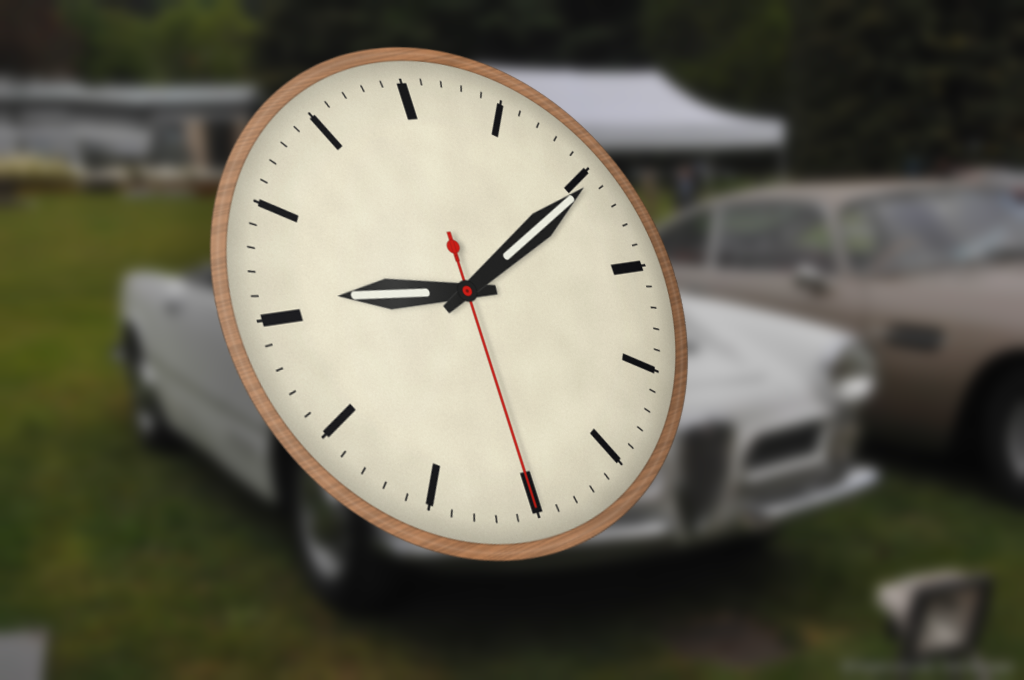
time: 9:10:30
